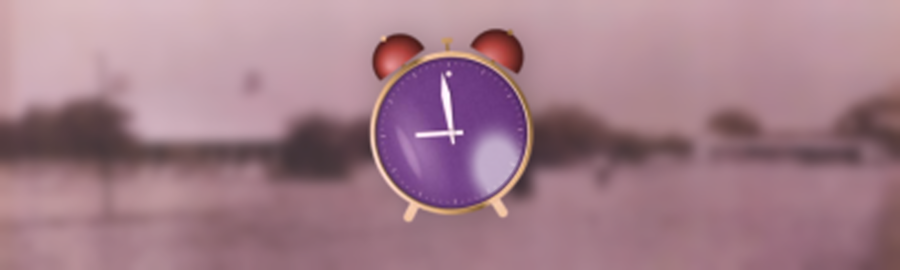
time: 8:59
